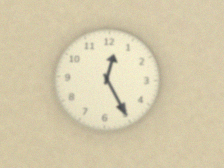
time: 12:25
